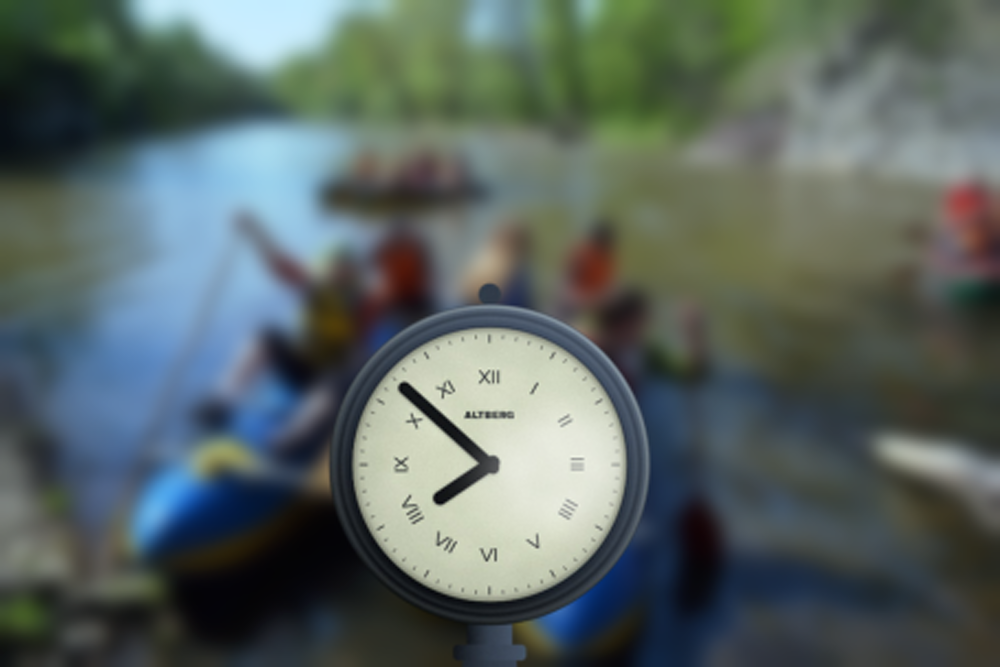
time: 7:52
